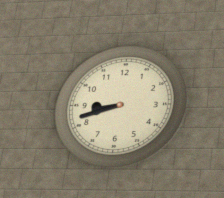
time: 8:42
